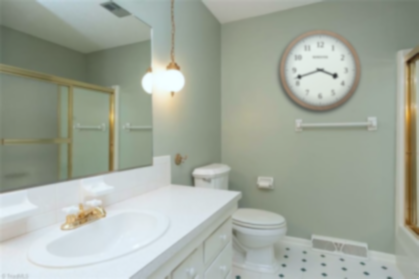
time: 3:42
